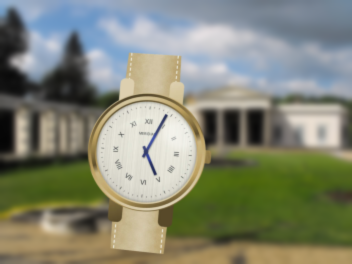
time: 5:04
